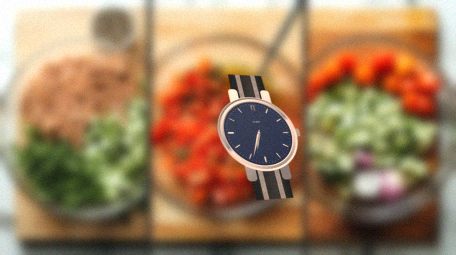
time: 6:34
